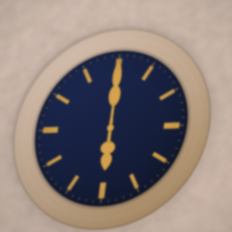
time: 6:00
